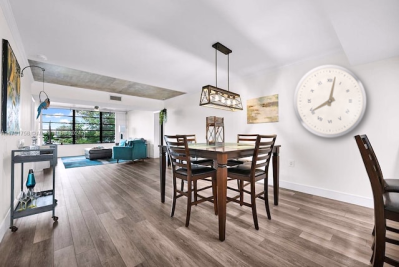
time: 8:02
